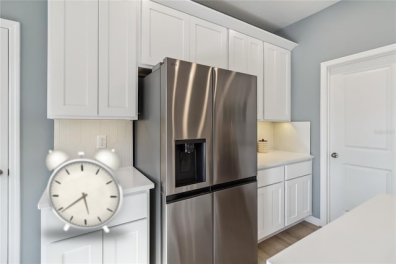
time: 5:39
